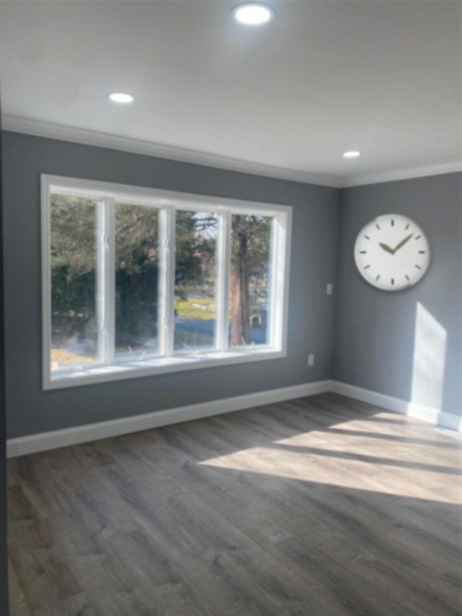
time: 10:08
